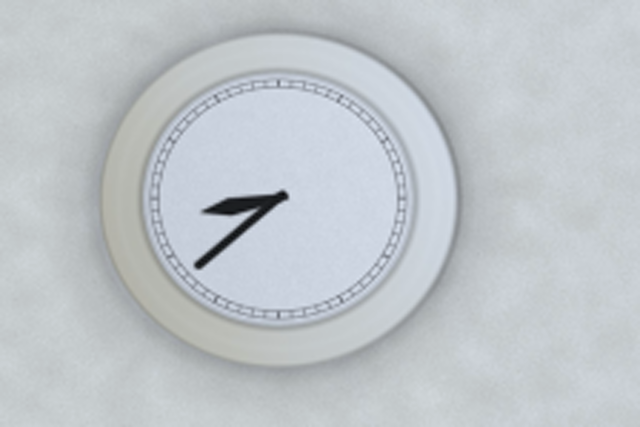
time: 8:38
